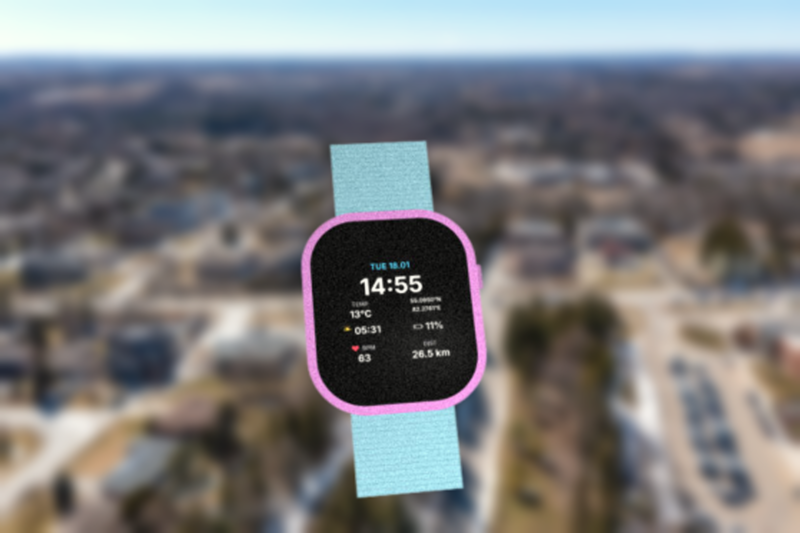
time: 14:55
